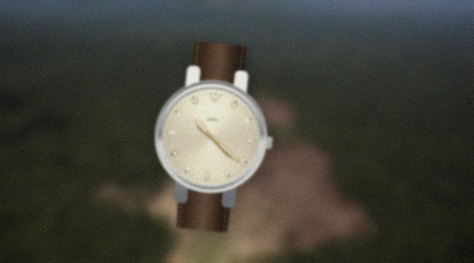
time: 10:21
